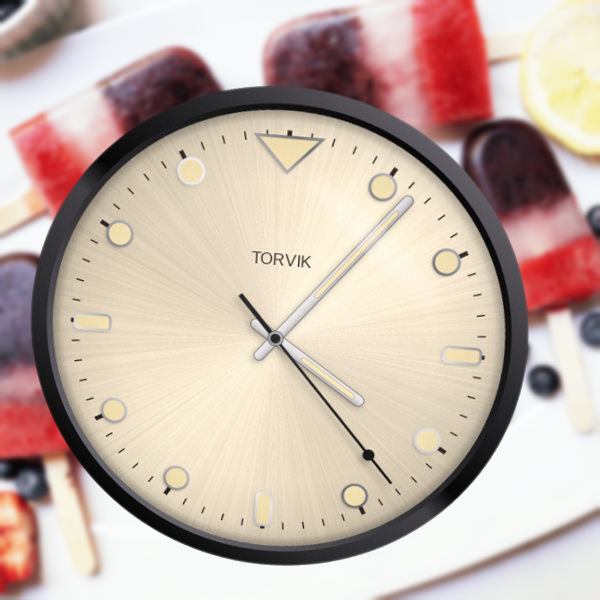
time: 4:06:23
